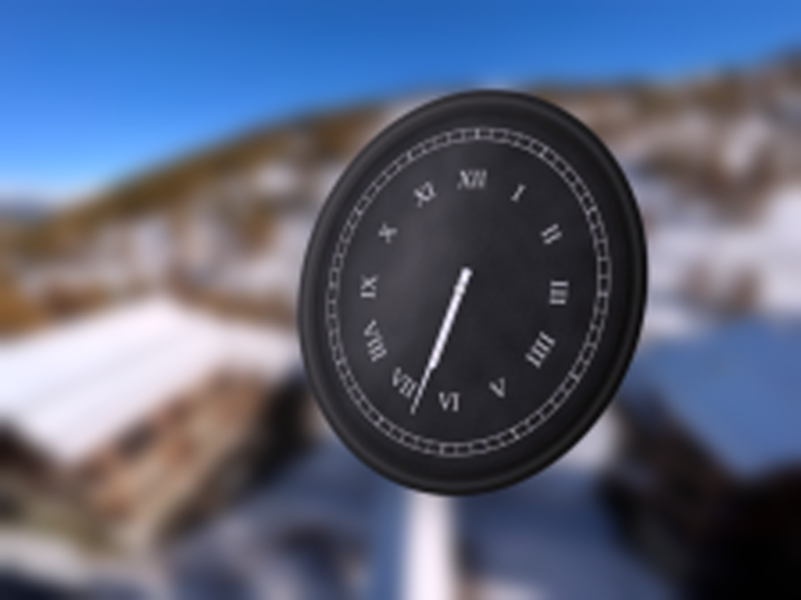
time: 6:33
